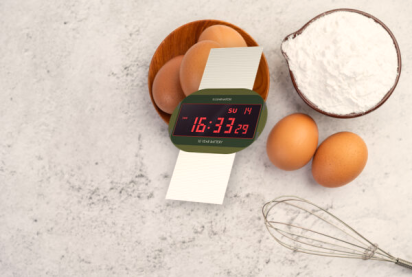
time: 16:33:29
